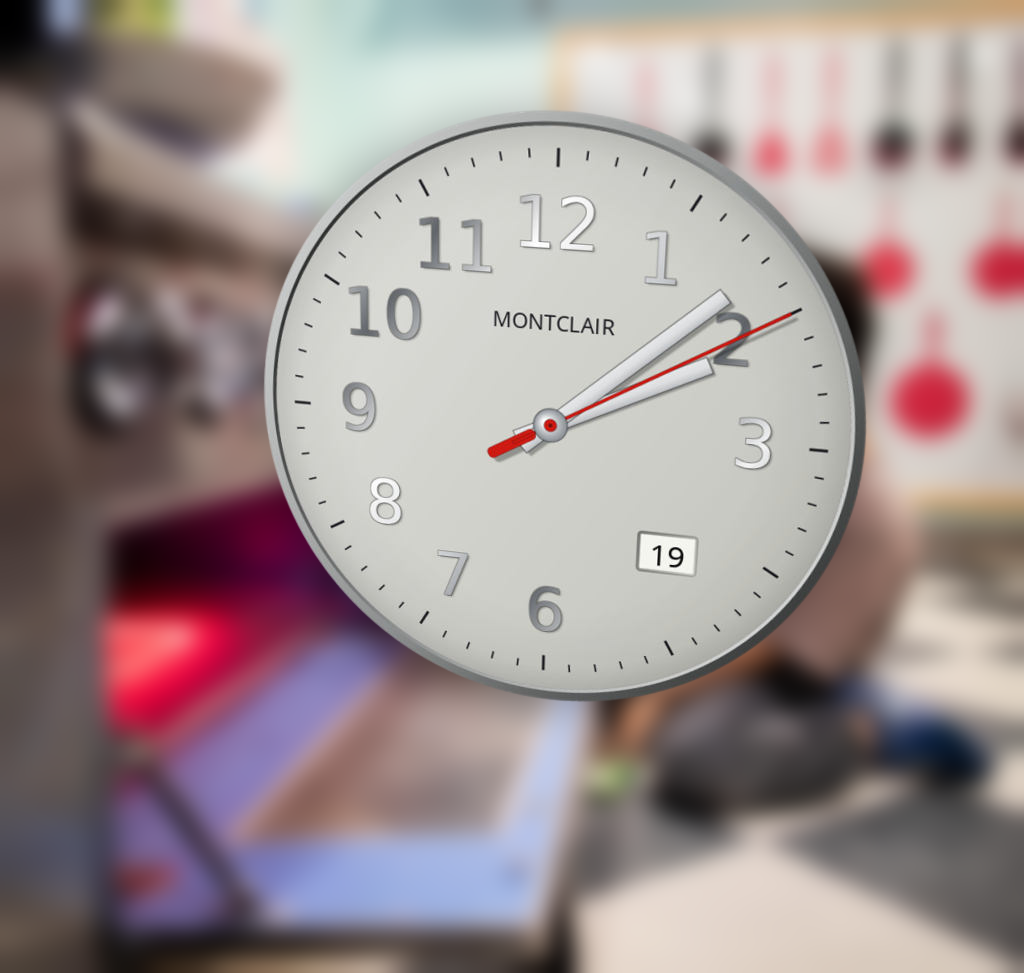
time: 2:08:10
